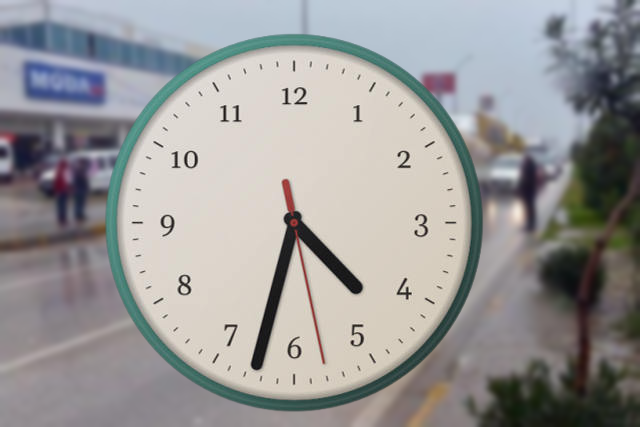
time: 4:32:28
